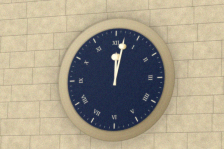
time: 12:02
